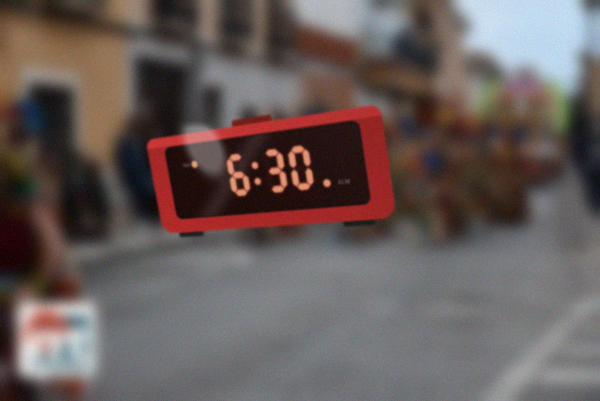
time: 6:30
